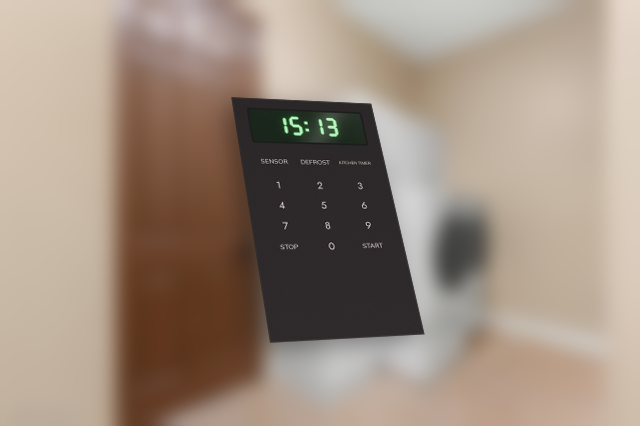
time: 15:13
